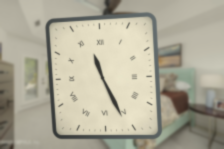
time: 11:26
